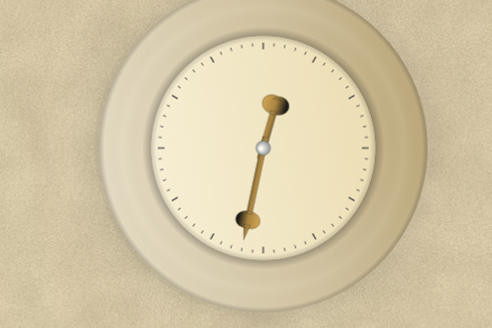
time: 12:32
